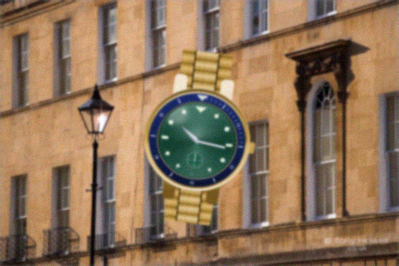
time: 10:16
